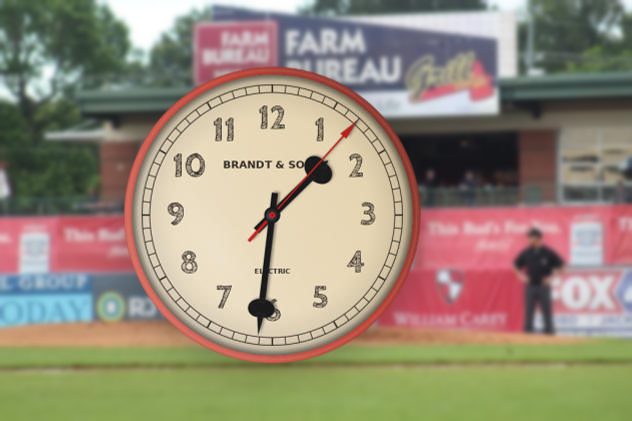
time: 1:31:07
